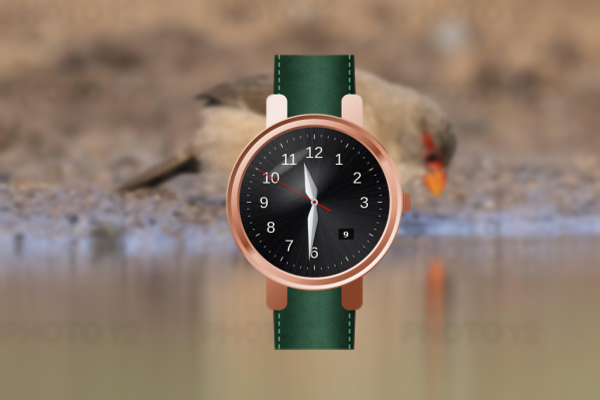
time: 11:30:50
